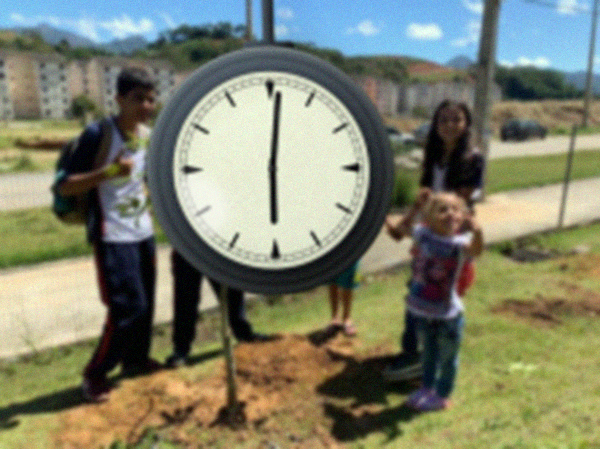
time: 6:01
